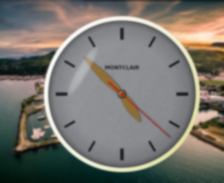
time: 4:52:22
